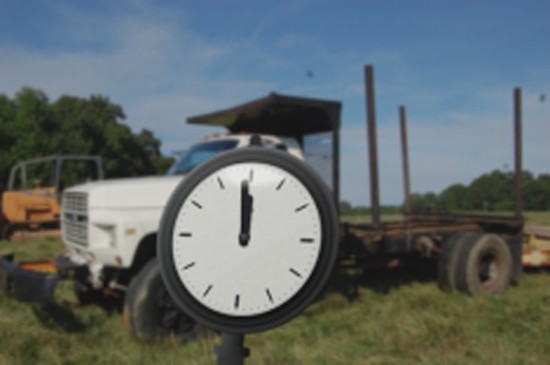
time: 11:59
